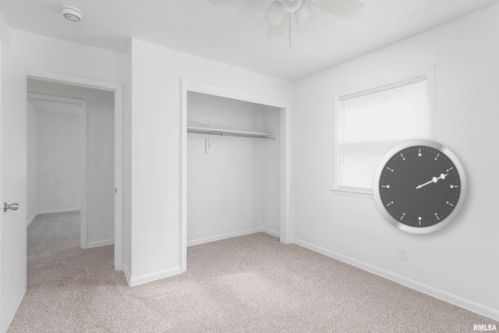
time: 2:11
